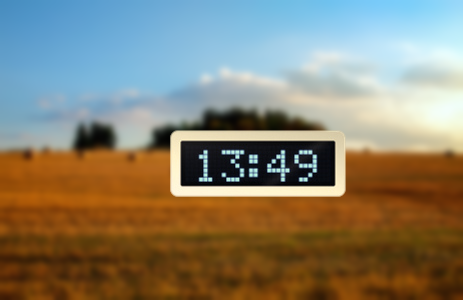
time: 13:49
